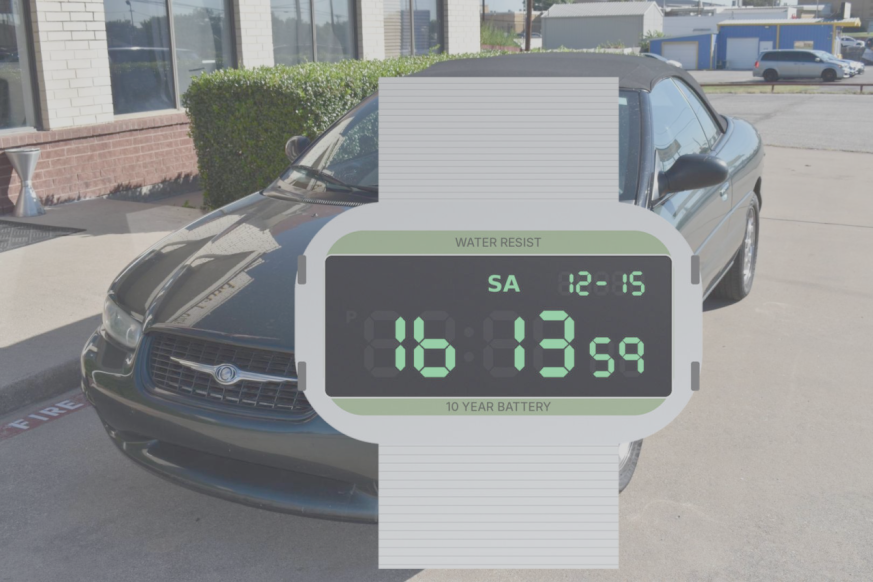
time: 16:13:59
